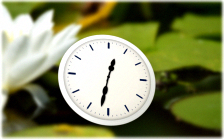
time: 12:32
